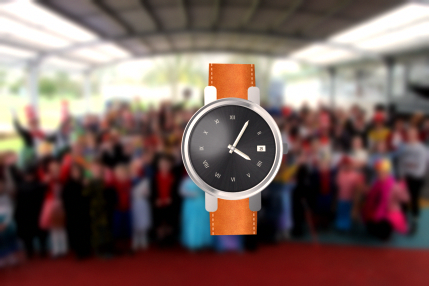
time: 4:05
